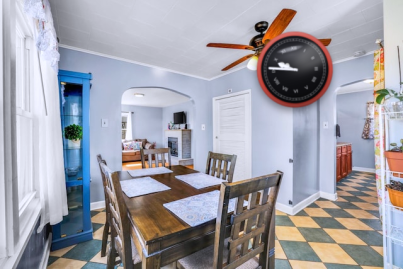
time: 9:46
